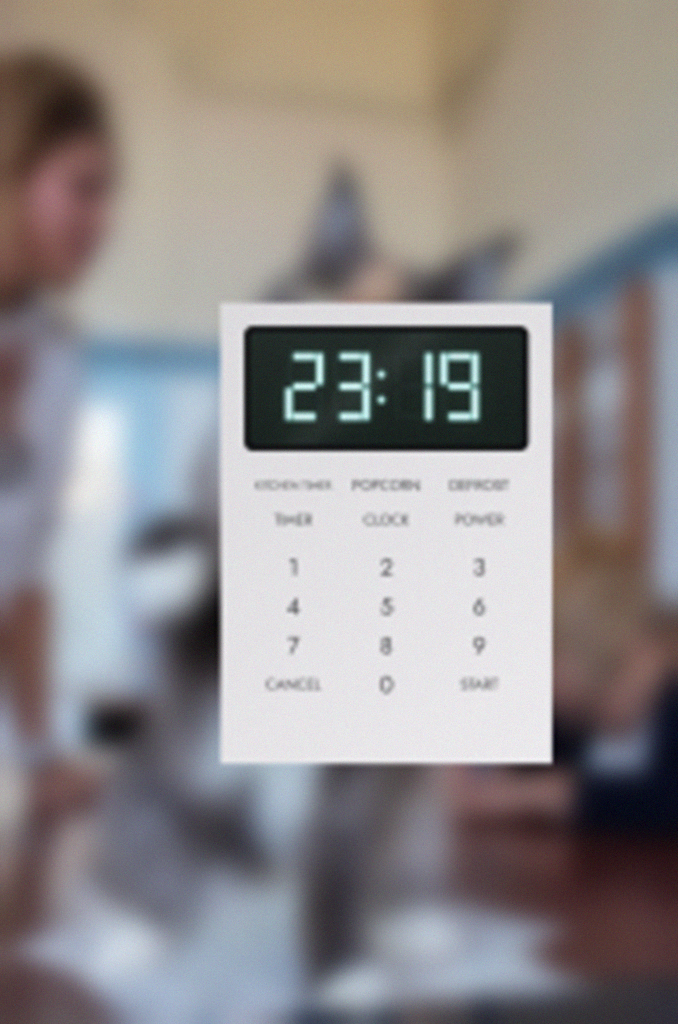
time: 23:19
